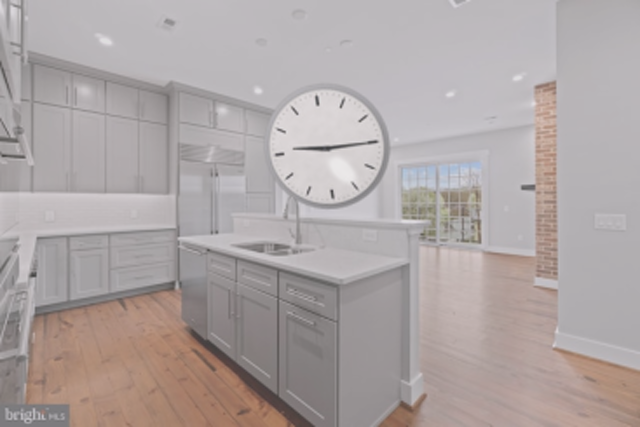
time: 9:15
